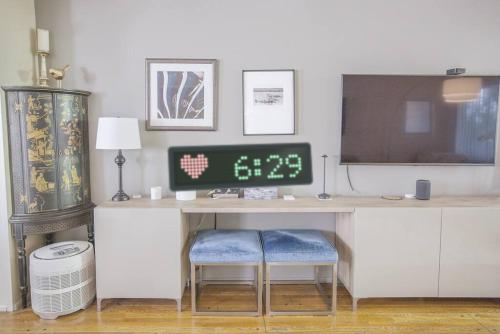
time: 6:29
